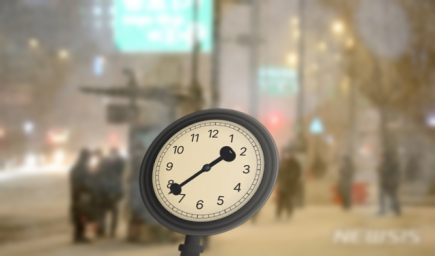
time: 1:38
